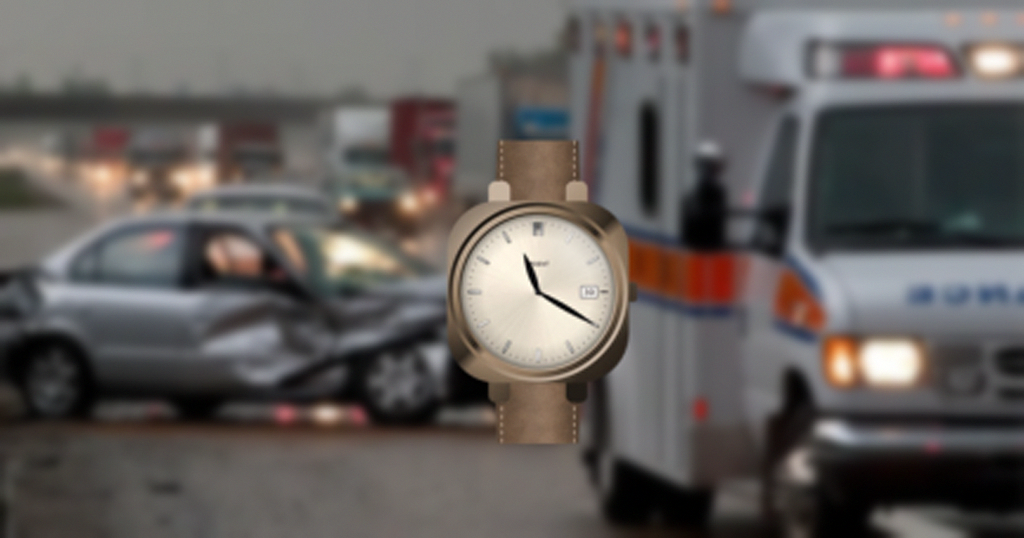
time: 11:20
